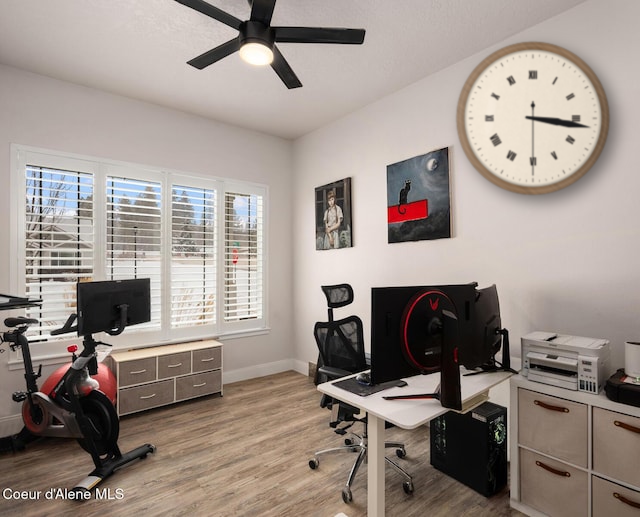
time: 3:16:30
